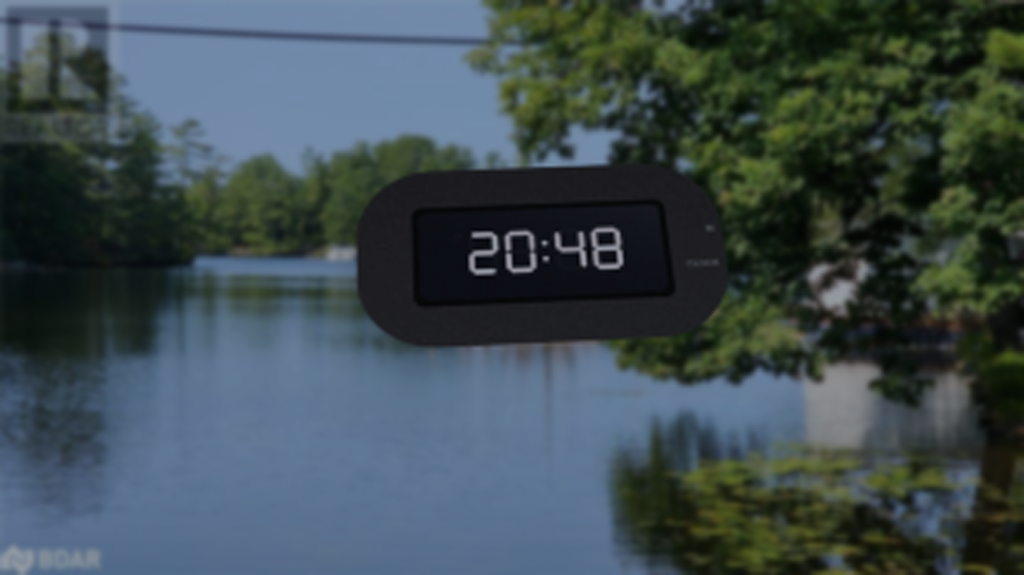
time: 20:48
